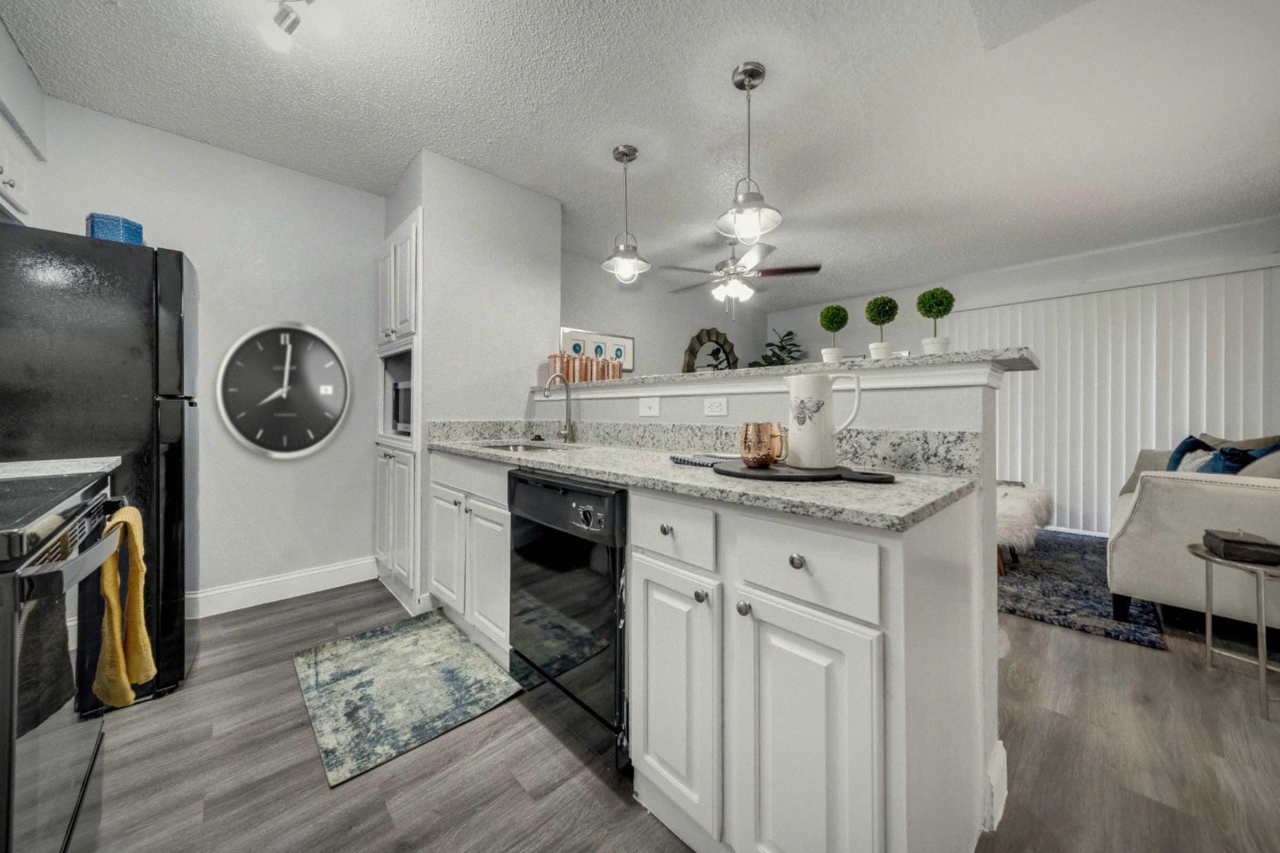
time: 8:01
